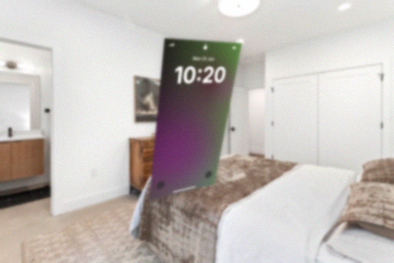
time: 10:20
